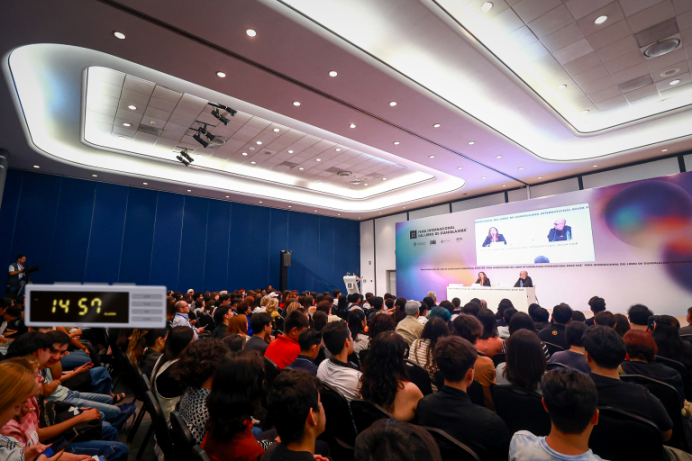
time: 14:57
